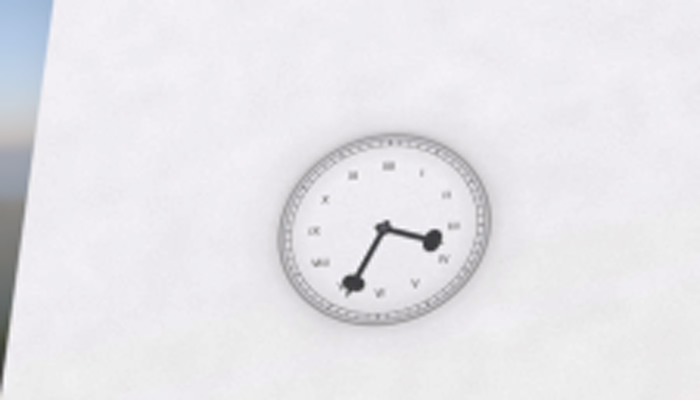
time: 3:34
